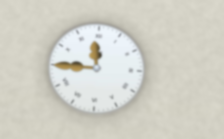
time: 11:45
